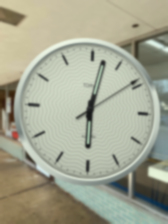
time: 6:02:09
